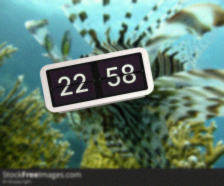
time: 22:58
